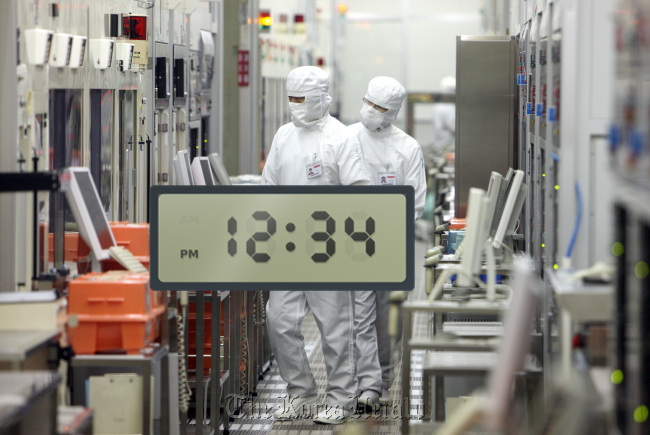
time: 12:34
